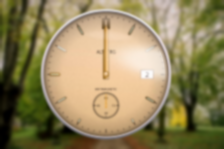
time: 12:00
